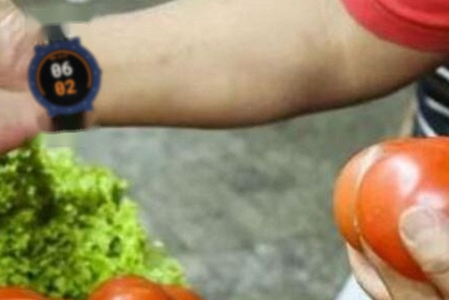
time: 6:02
